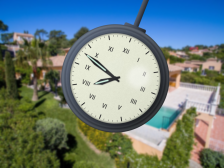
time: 7:48
